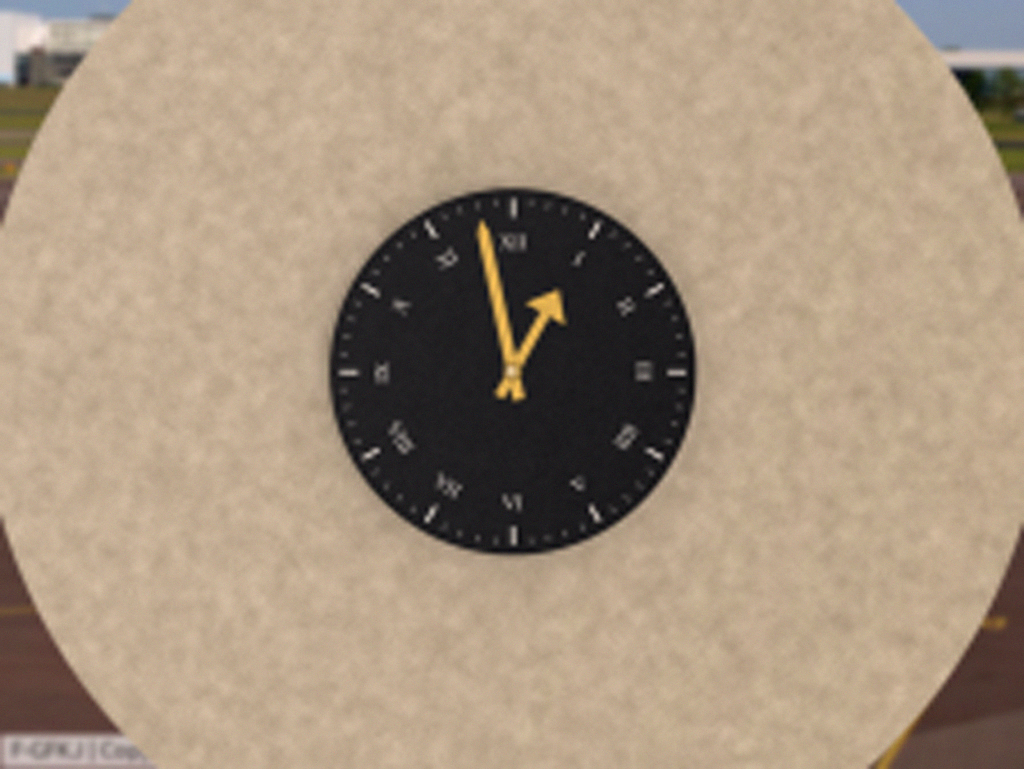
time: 12:58
